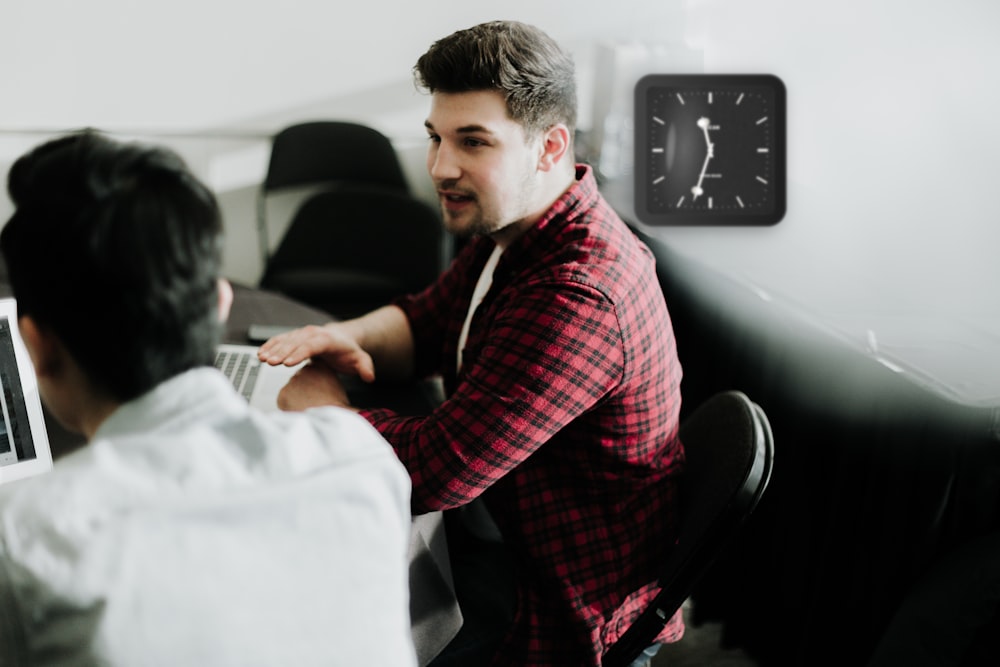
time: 11:33
